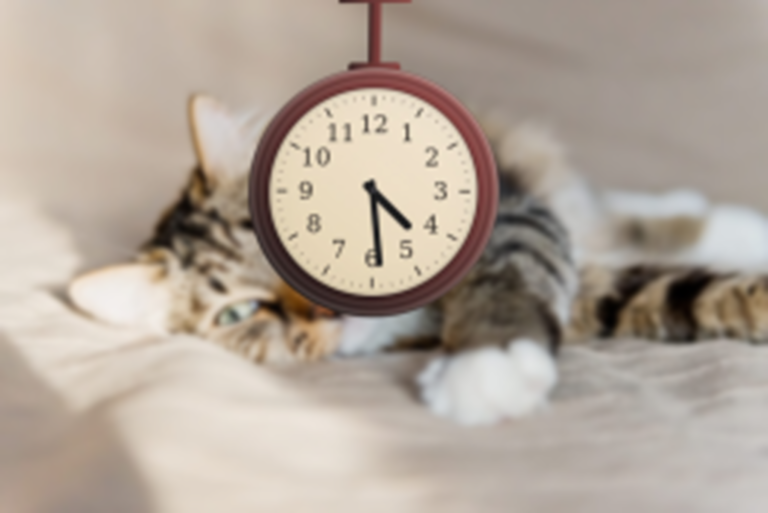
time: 4:29
